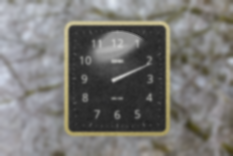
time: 2:11
